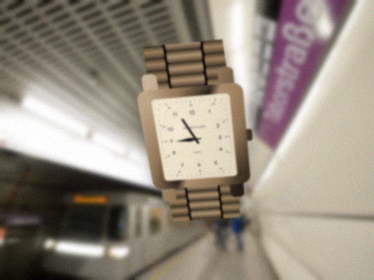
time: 8:56
